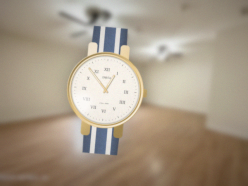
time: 12:53
